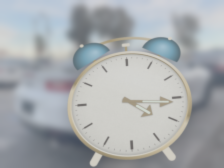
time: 4:16
